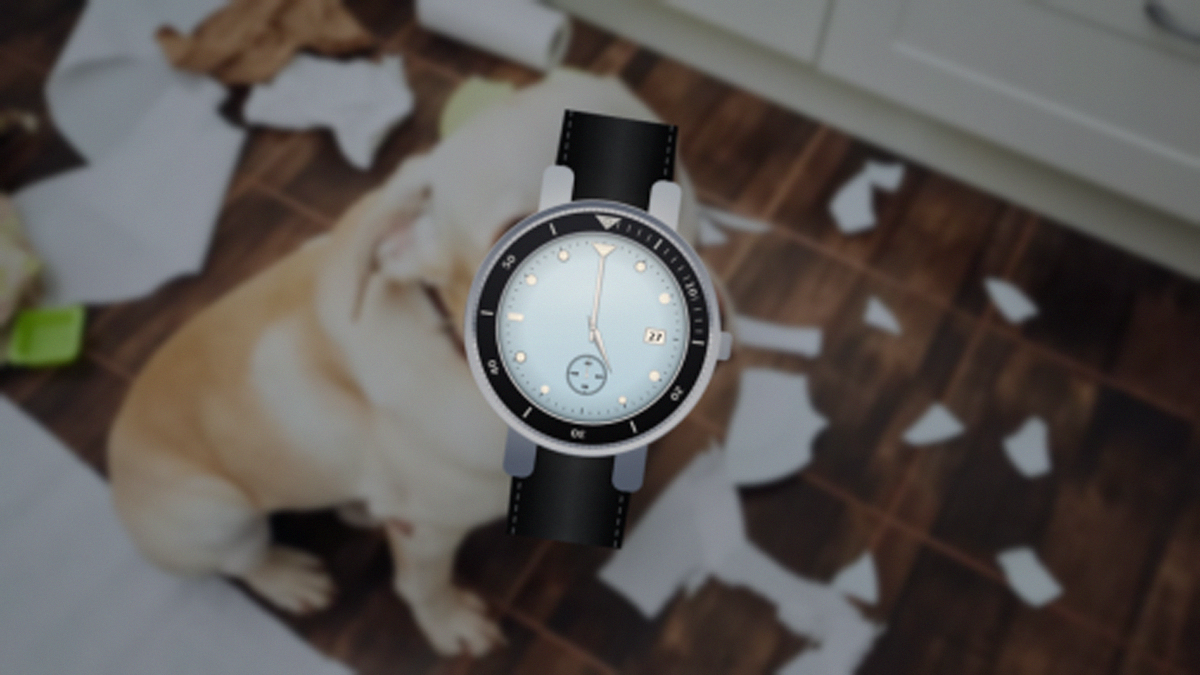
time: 5:00
